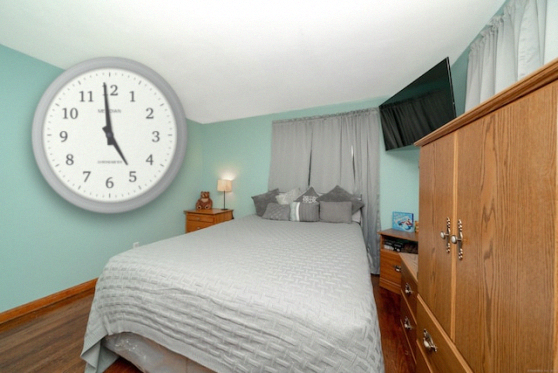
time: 4:59
